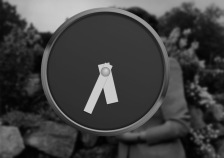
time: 5:34
